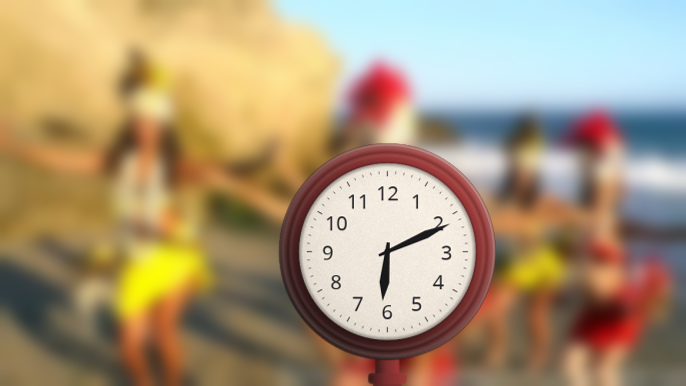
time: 6:11
